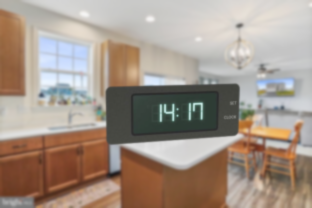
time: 14:17
